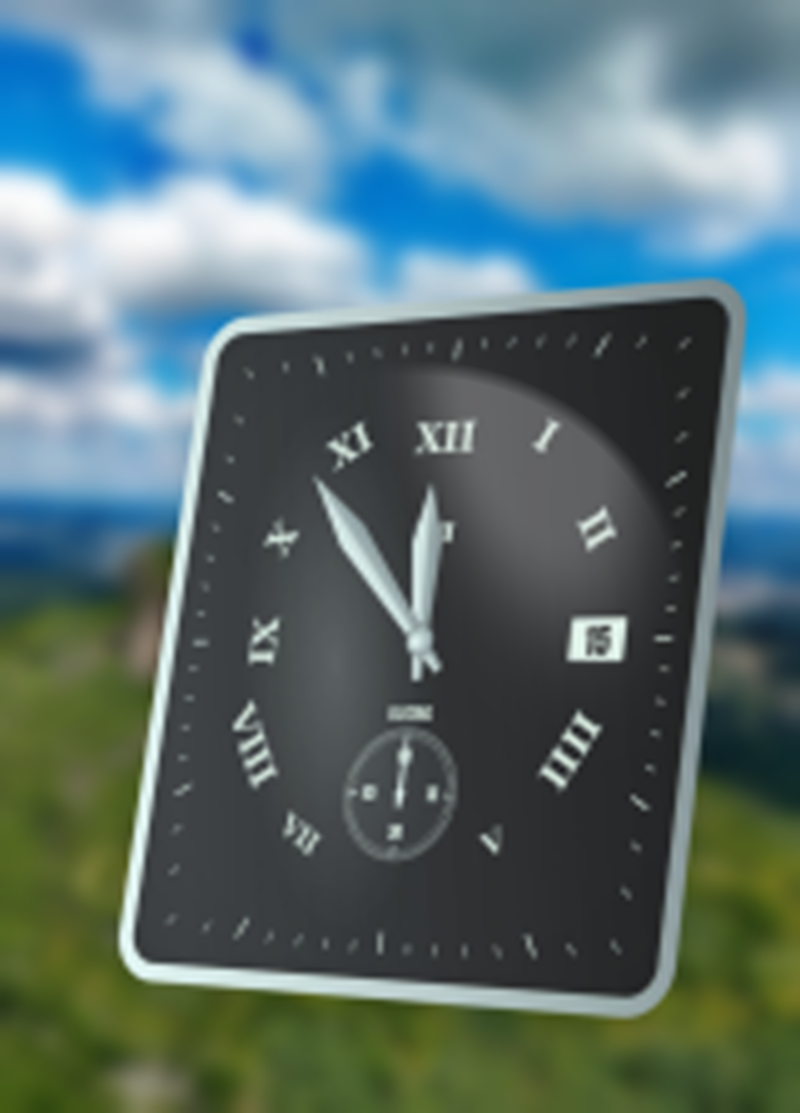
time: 11:53
